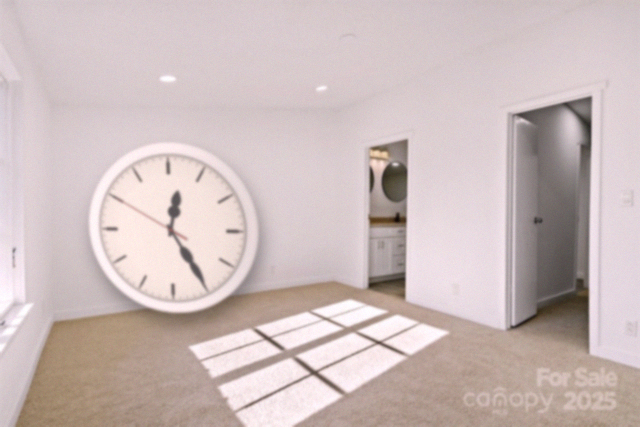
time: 12:24:50
